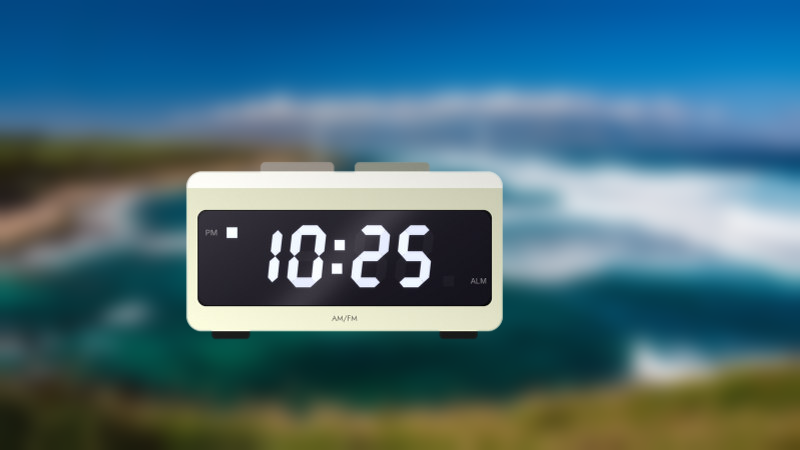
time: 10:25
